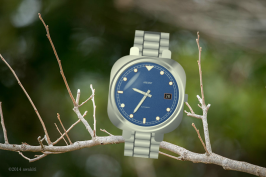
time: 9:35
